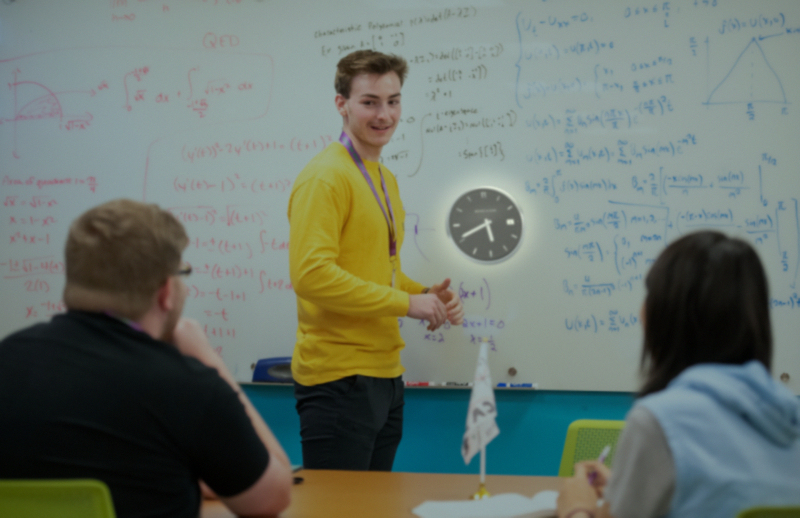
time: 5:41
